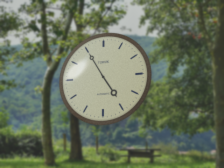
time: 4:55
